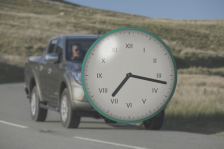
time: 7:17
